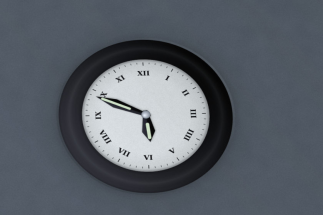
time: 5:49
